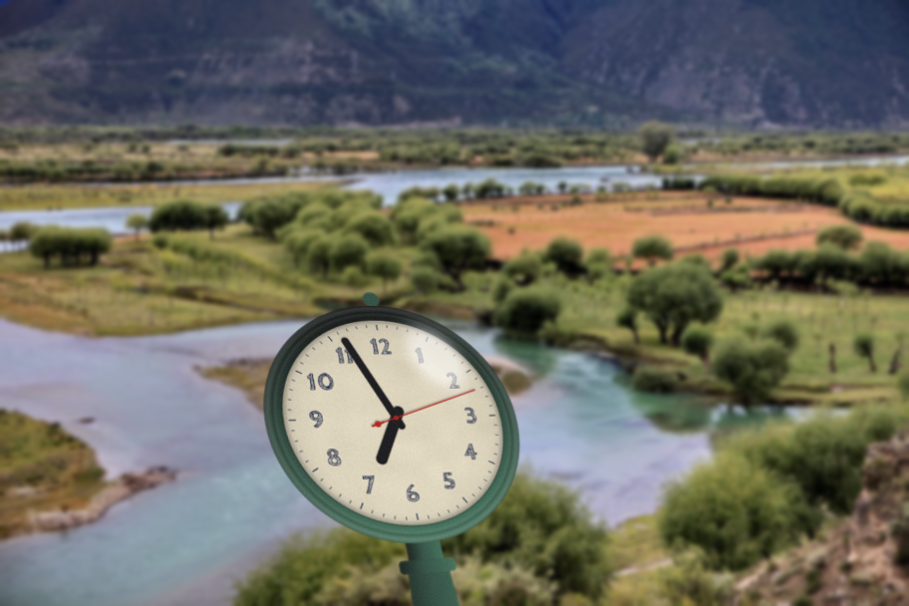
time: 6:56:12
